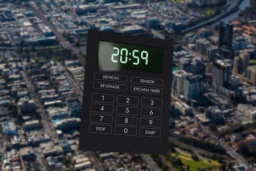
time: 20:59
